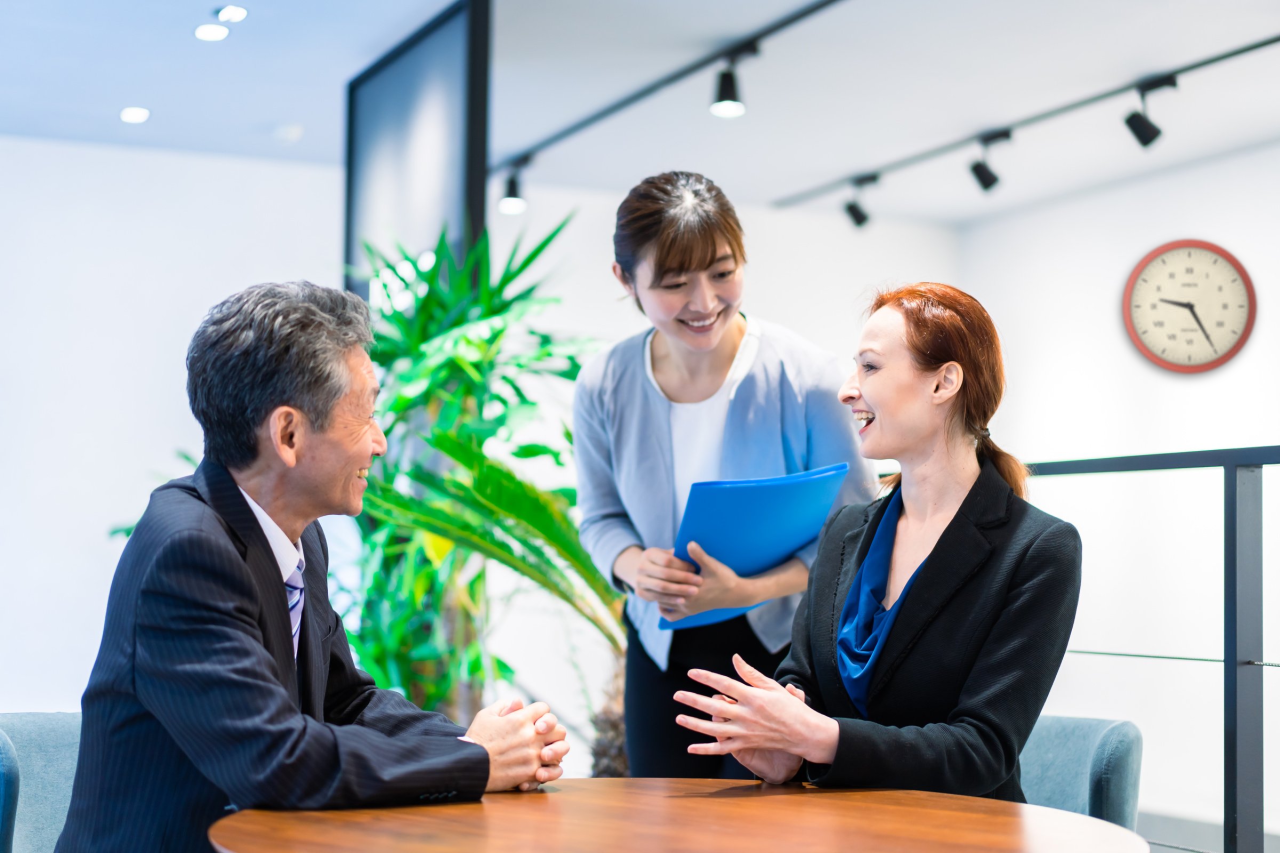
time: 9:25
